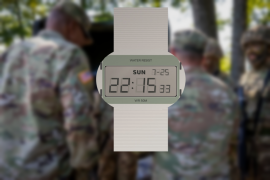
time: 22:15:33
